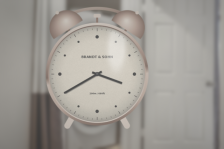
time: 3:40
